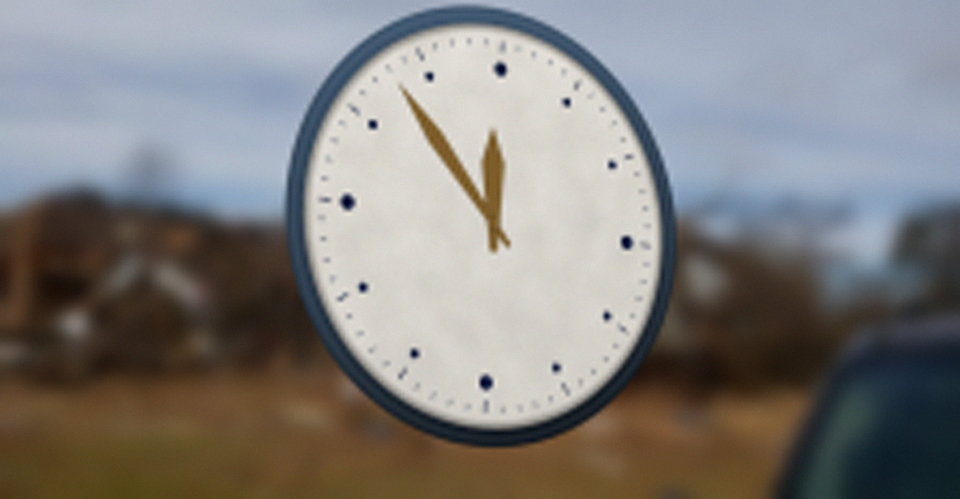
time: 11:53
